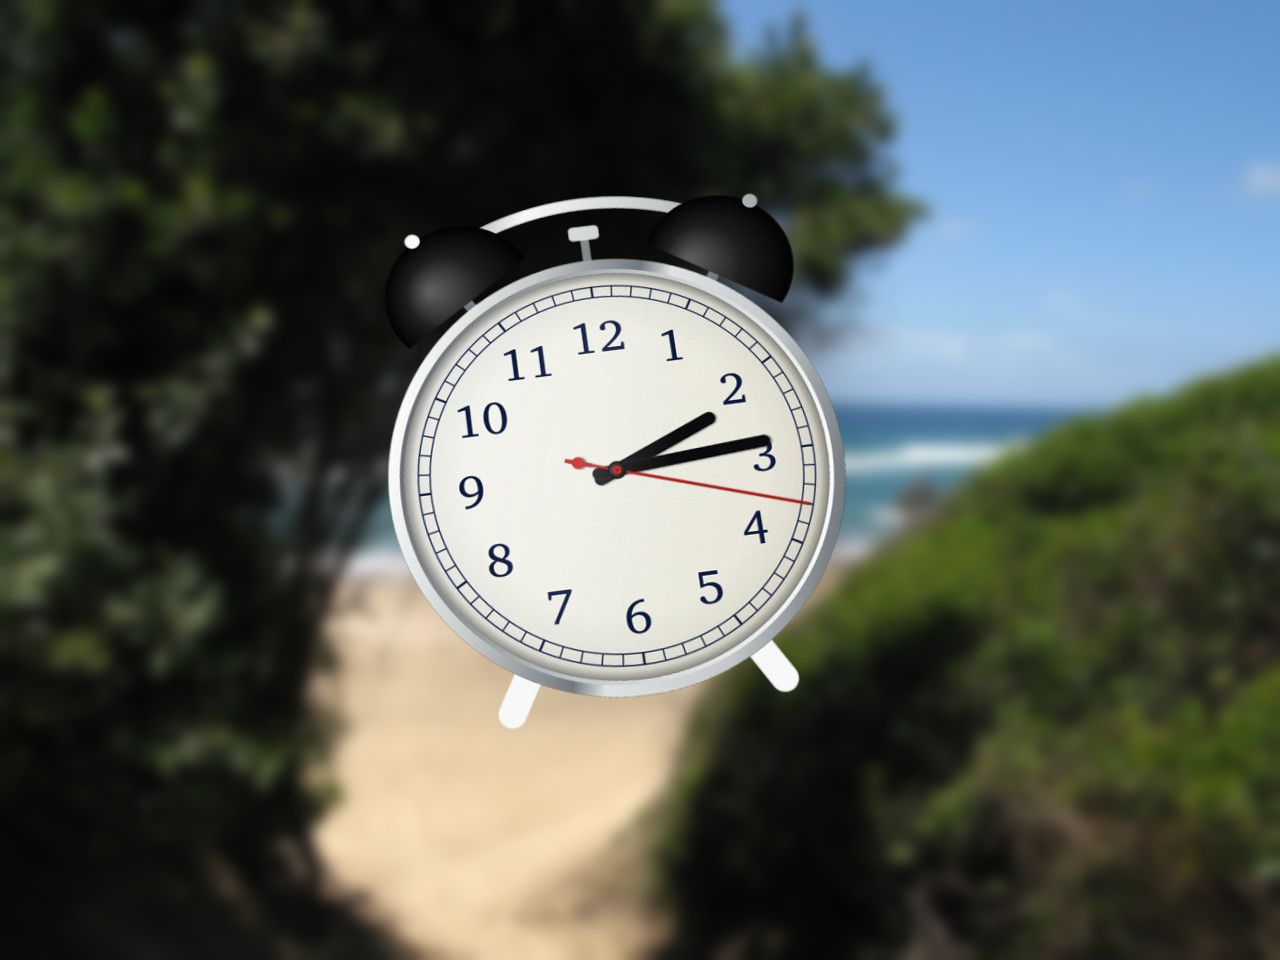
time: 2:14:18
